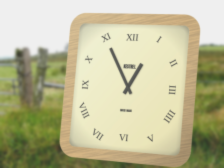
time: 12:55
